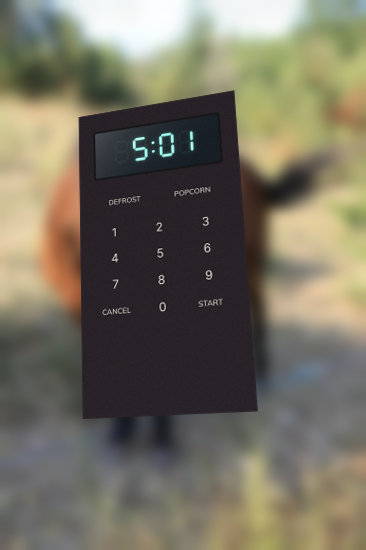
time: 5:01
